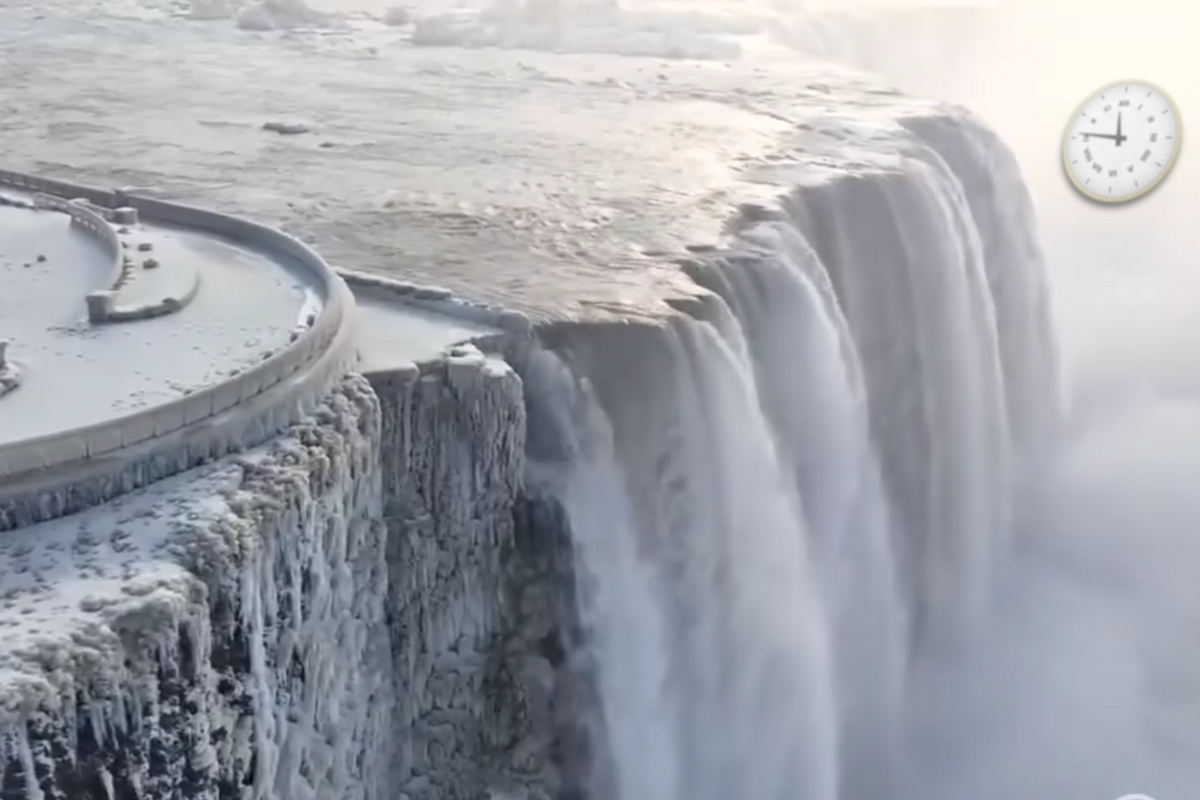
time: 11:46
